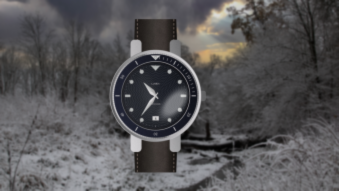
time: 10:36
